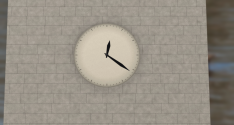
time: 12:21
